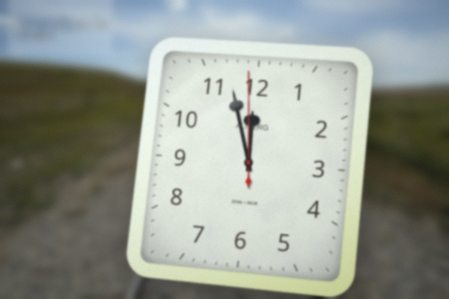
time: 11:56:59
